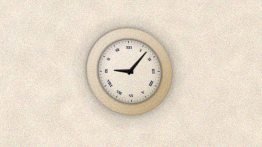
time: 9:07
